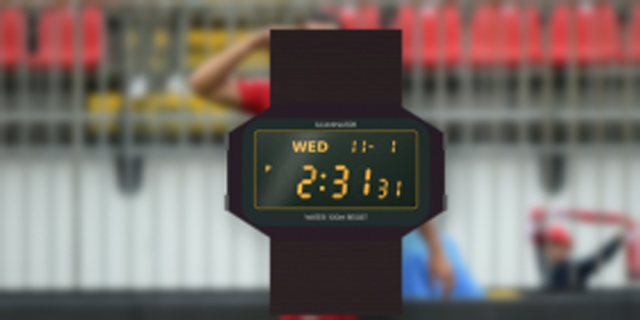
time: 2:31:31
